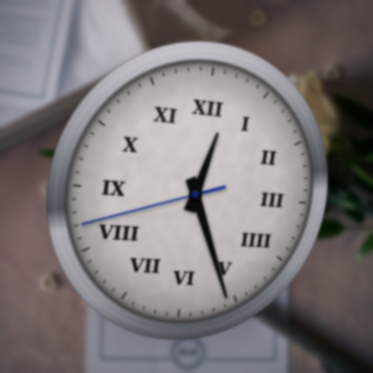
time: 12:25:42
